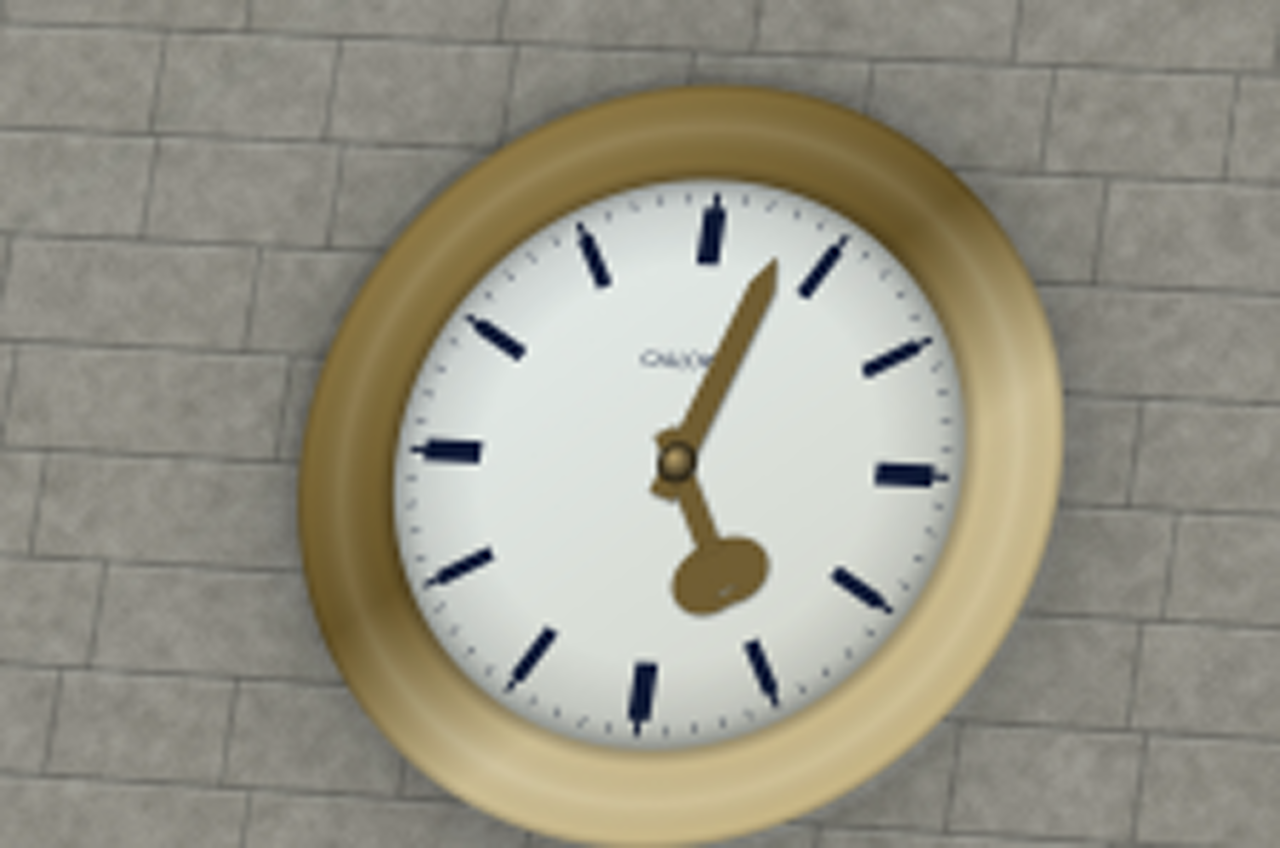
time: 5:03
